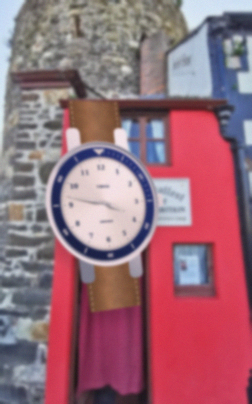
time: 3:47
